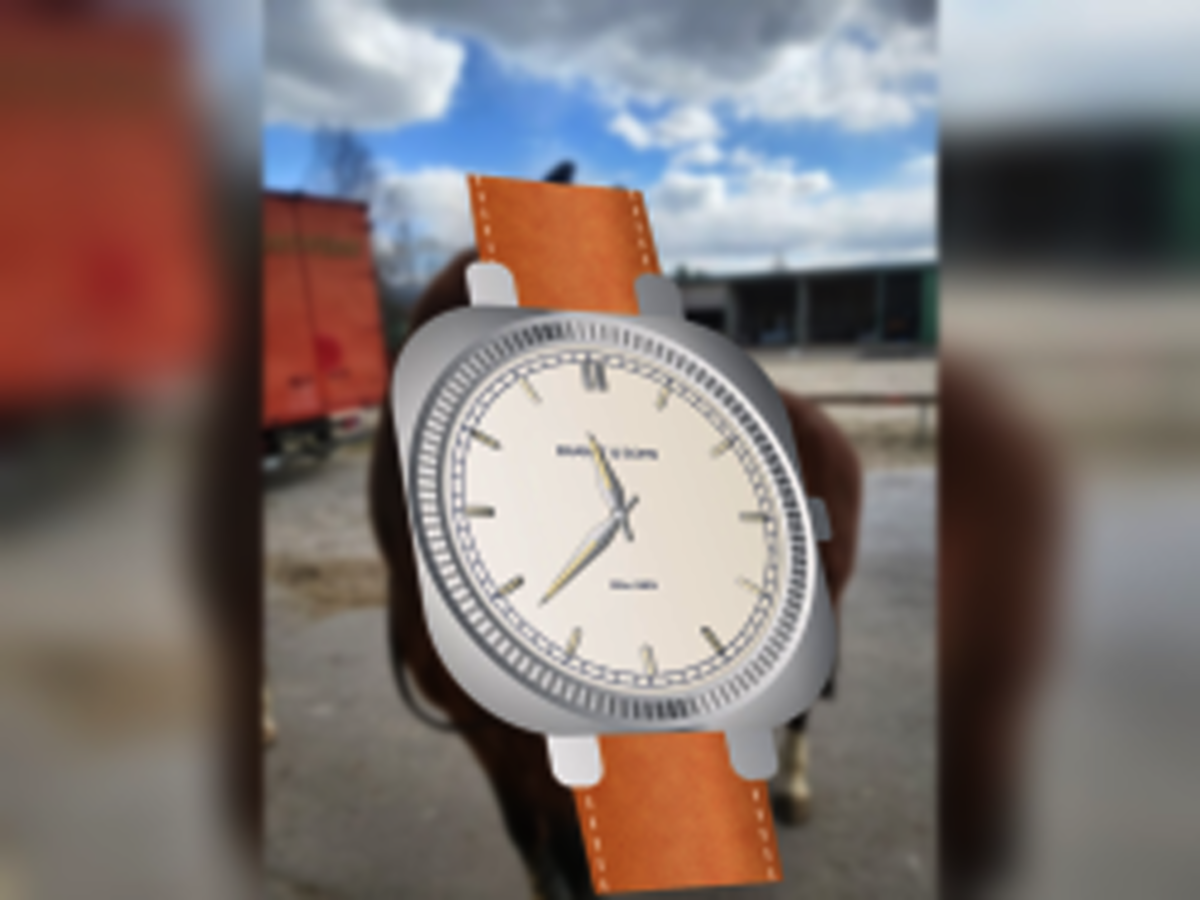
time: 11:38
